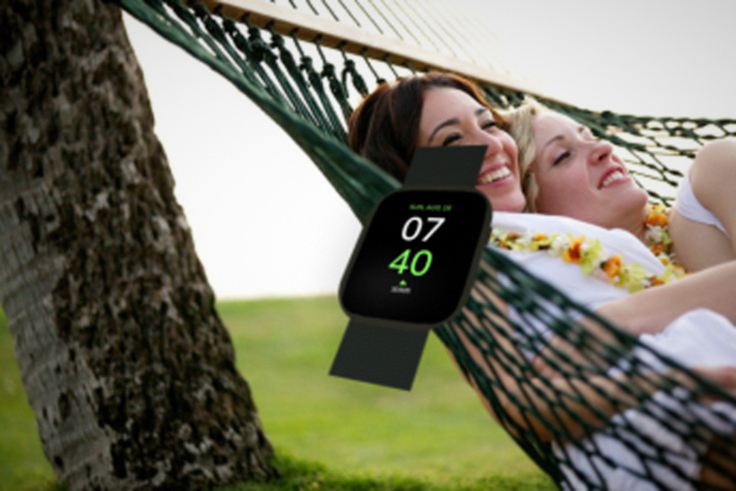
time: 7:40
